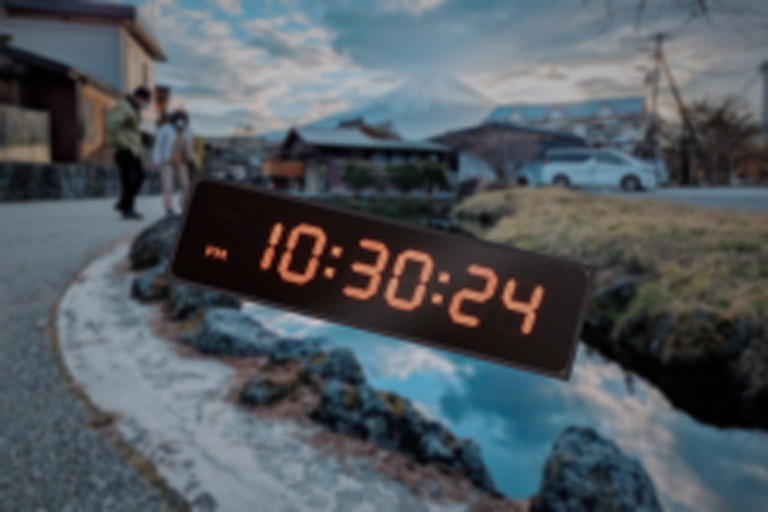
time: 10:30:24
